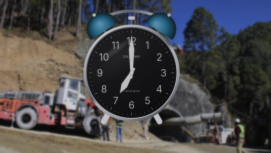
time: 7:00
